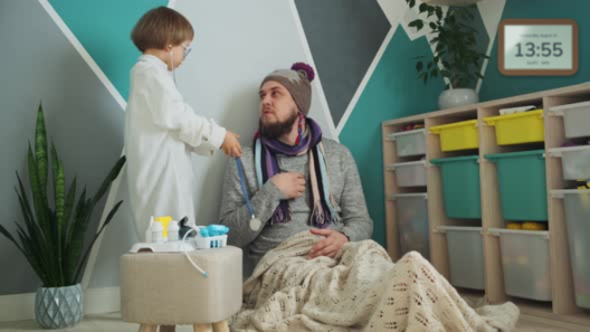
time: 13:55
